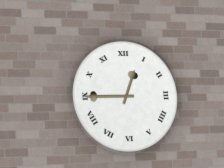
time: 12:45
